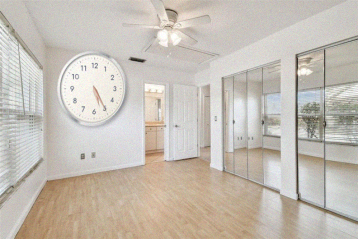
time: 5:25
